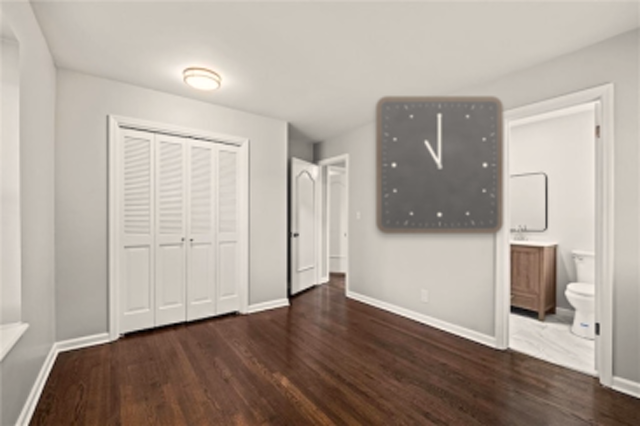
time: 11:00
